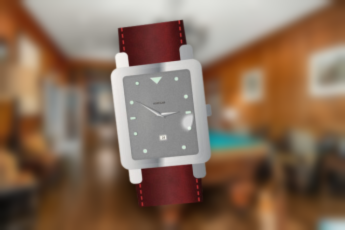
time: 2:51
